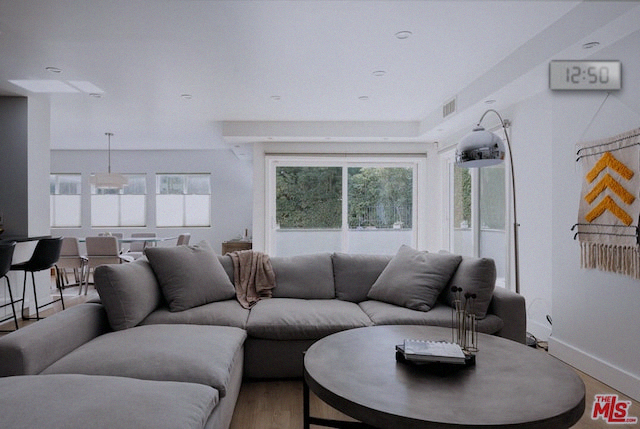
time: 12:50
